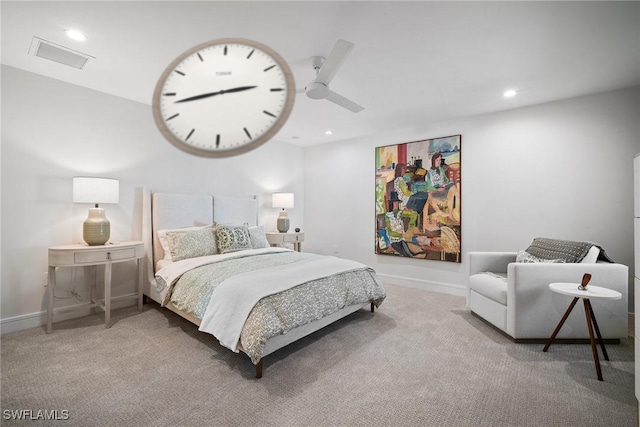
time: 2:43
